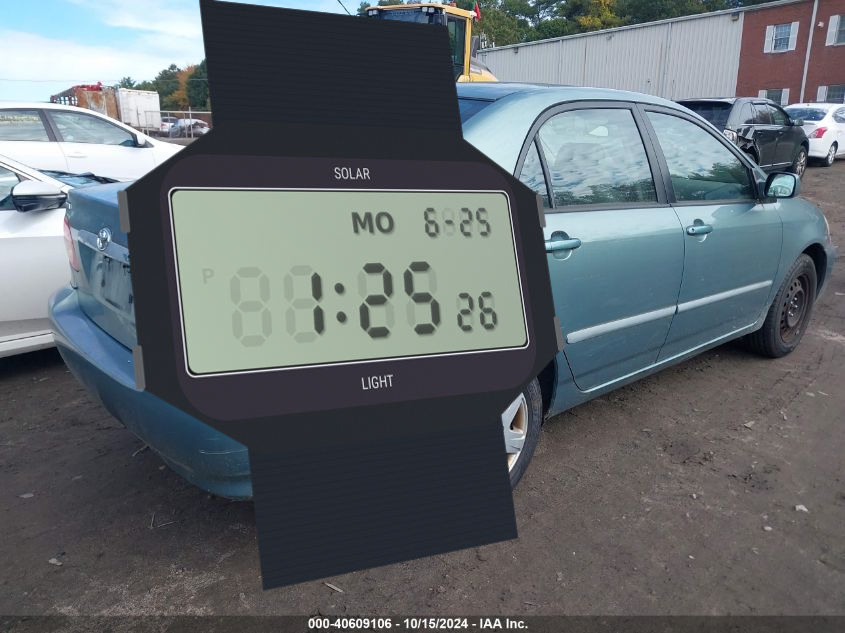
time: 1:25:26
